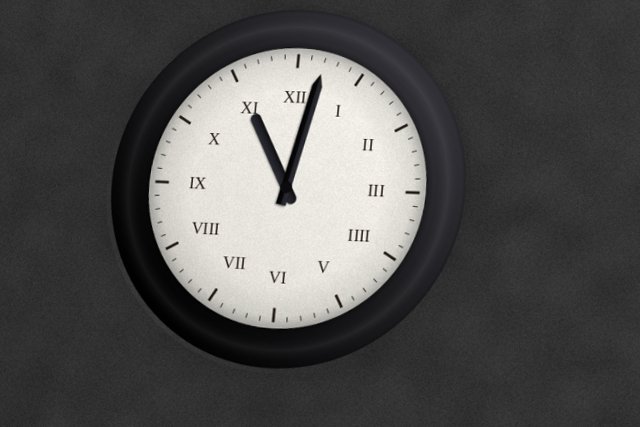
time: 11:02
